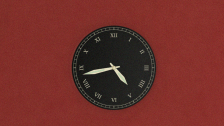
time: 4:43
